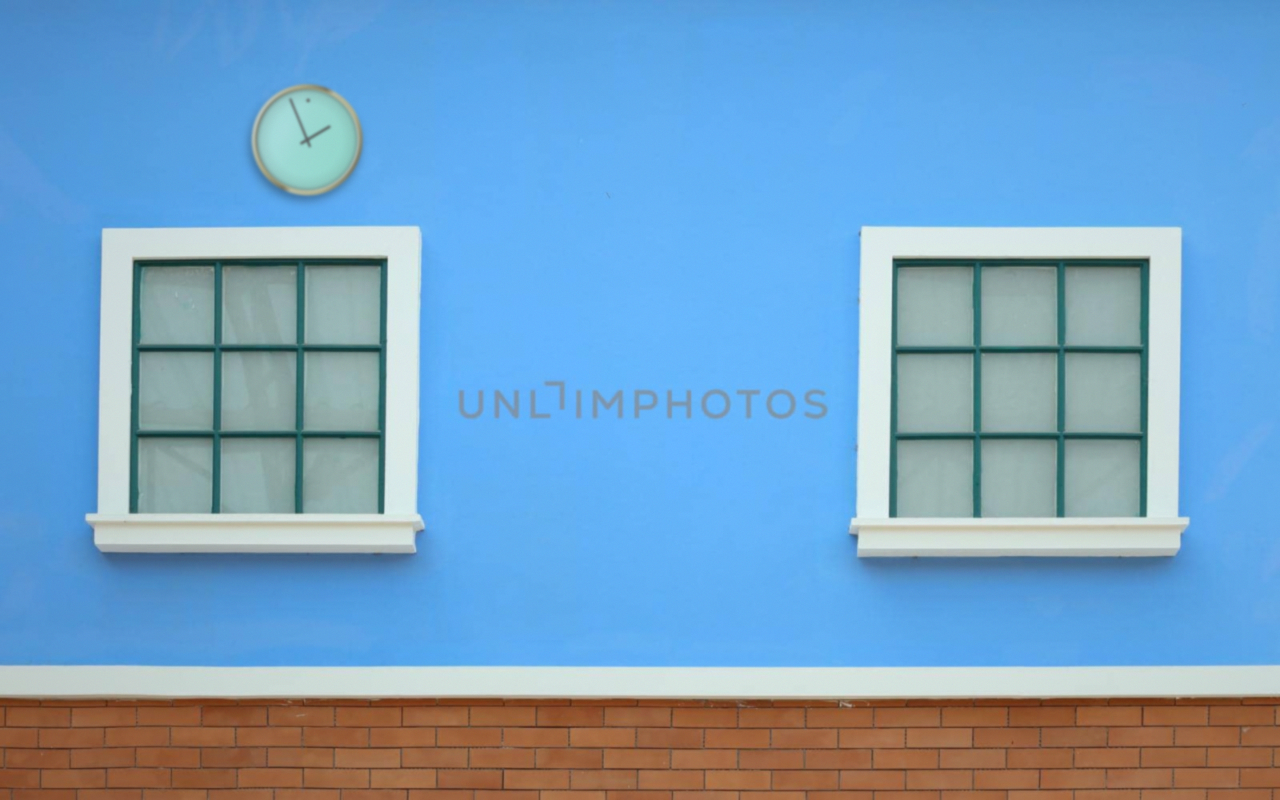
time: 1:56
